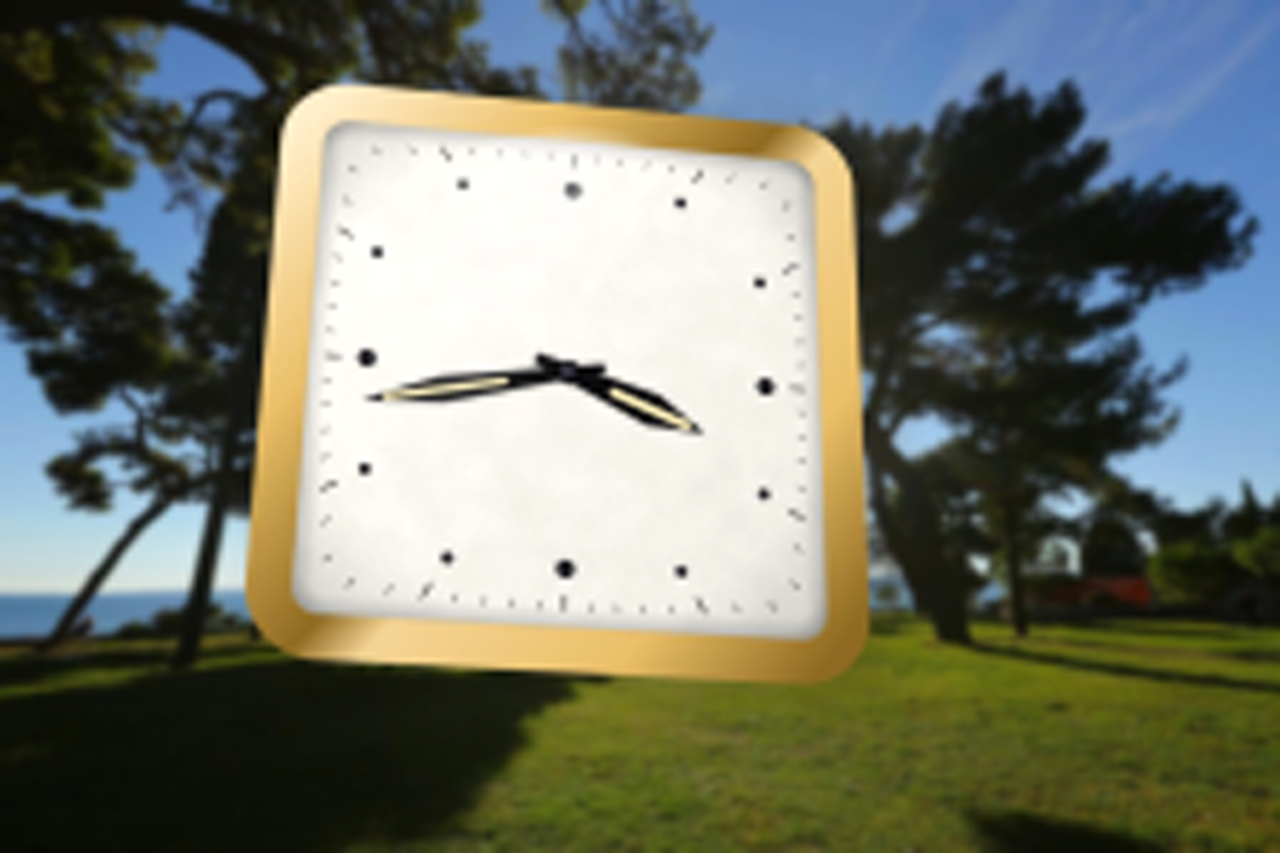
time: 3:43
